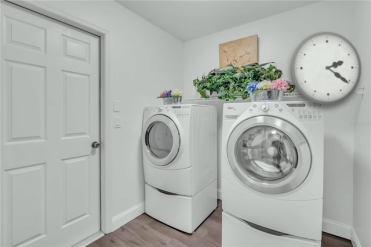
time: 2:21
